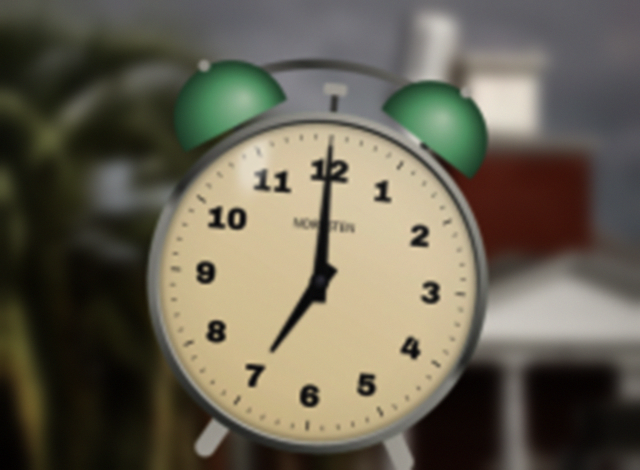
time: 7:00
